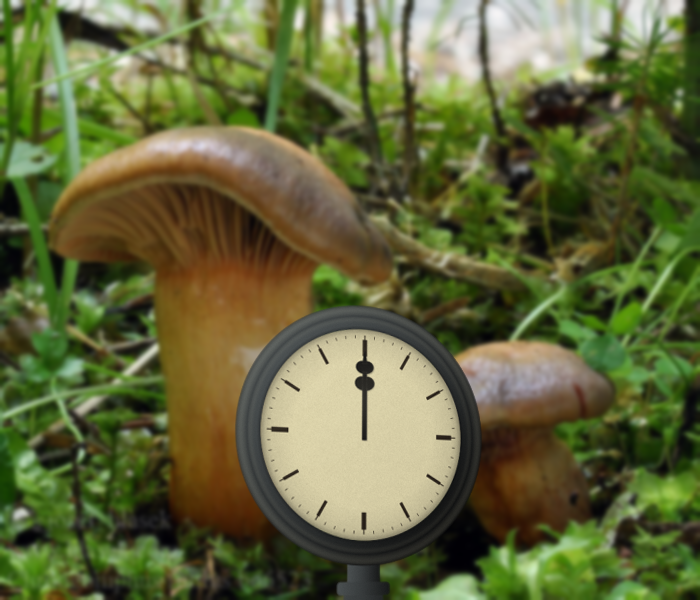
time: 12:00
